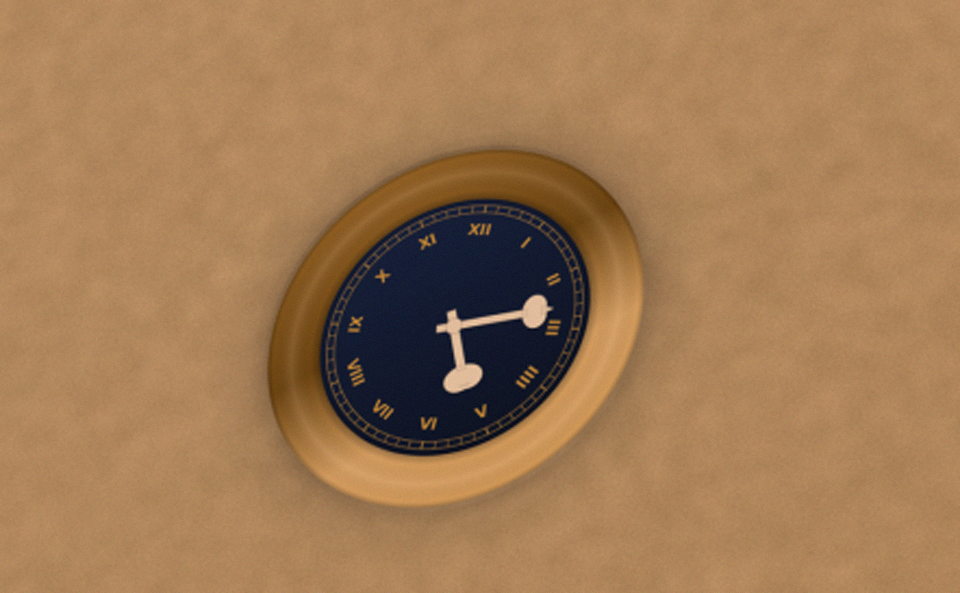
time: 5:13
